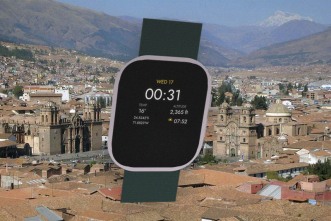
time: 0:31
